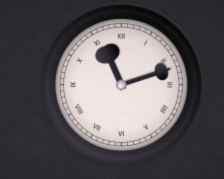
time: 11:12
